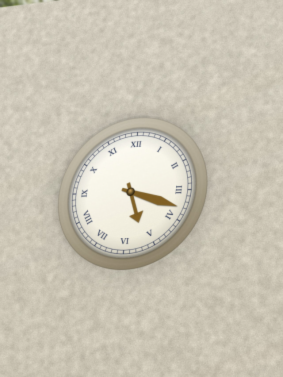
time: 5:18
